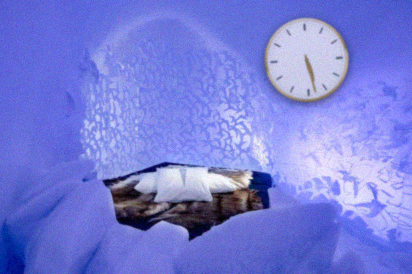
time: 5:28
